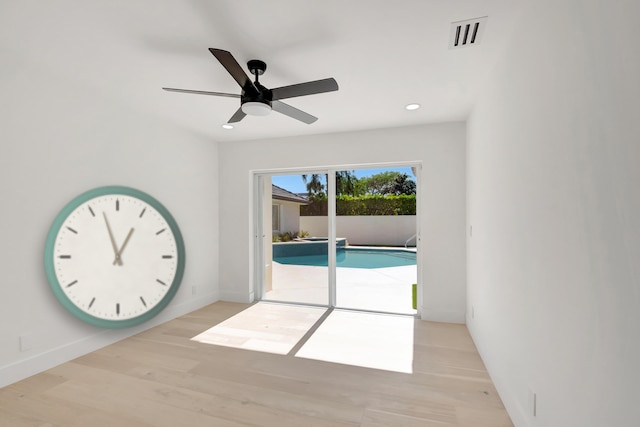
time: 12:57
